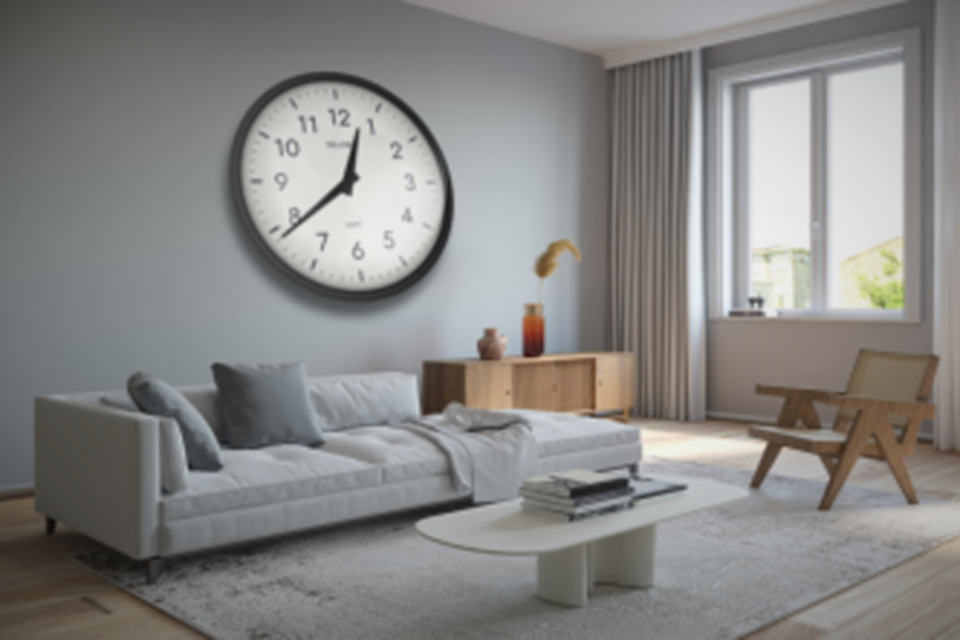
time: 12:39
